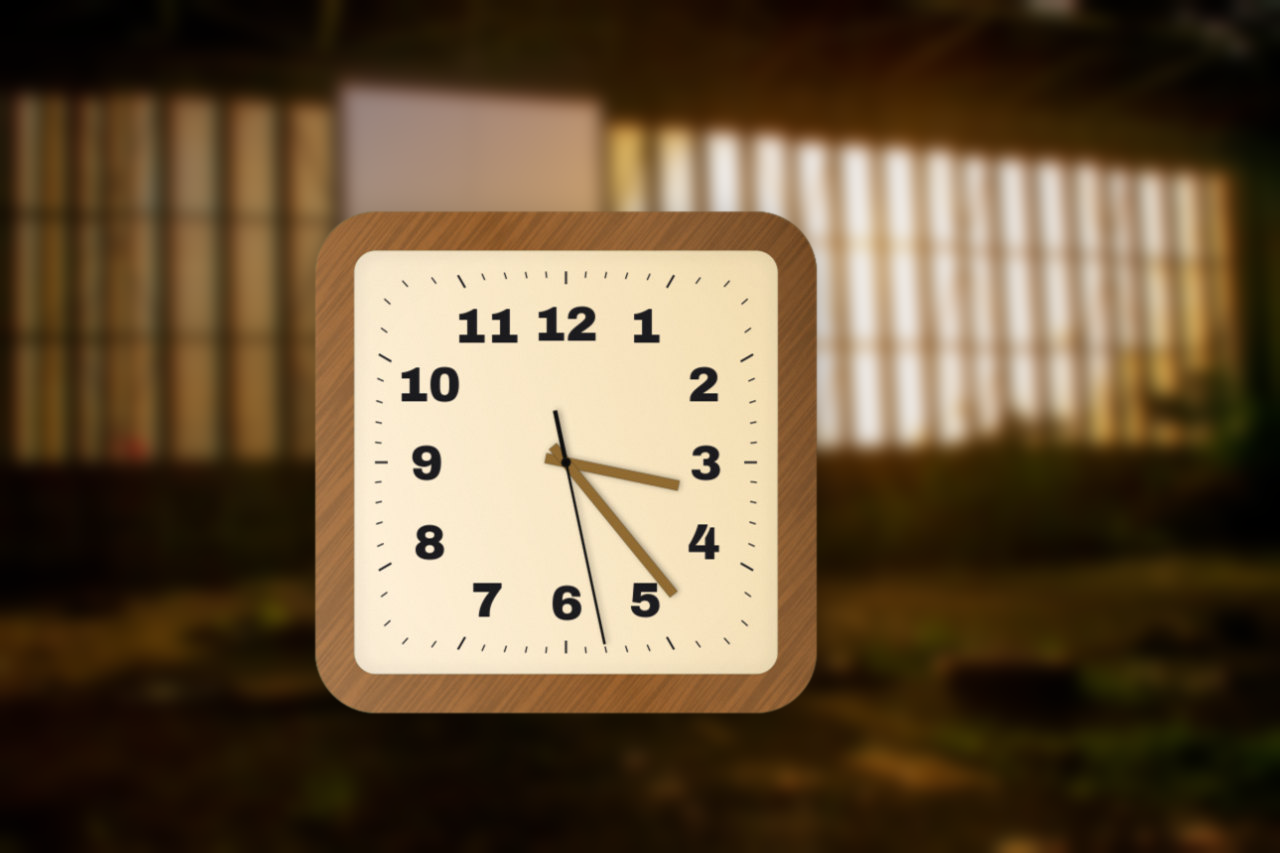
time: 3:23:28
